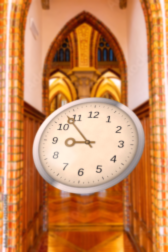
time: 8:53
